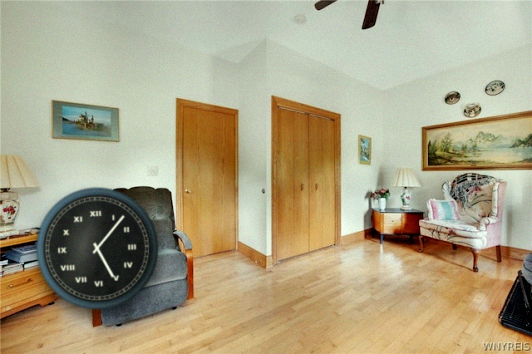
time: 5:07
